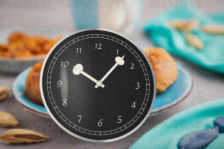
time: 10:07
